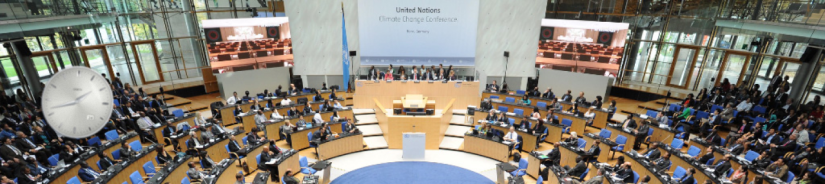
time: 1:42
